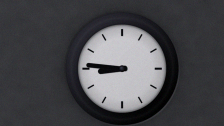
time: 8:46
